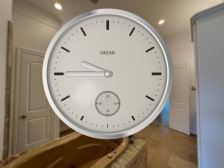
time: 9:45
